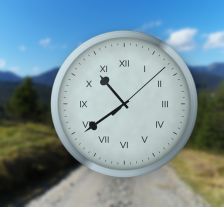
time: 10:39:08
